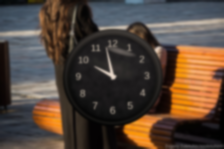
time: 9:58
